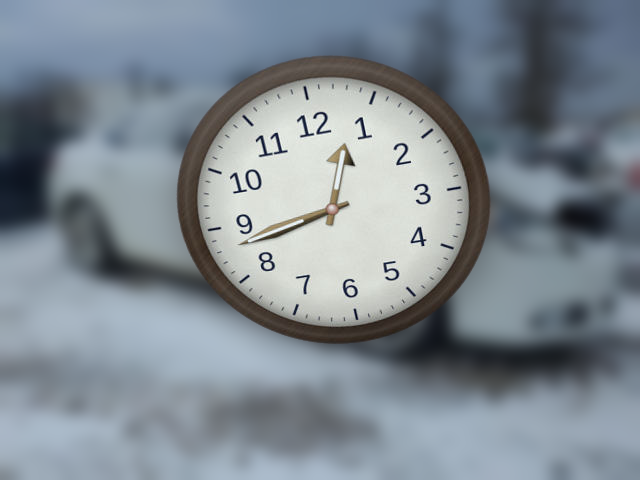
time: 12:43
